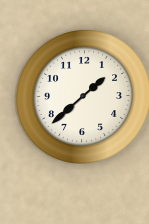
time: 1:38
